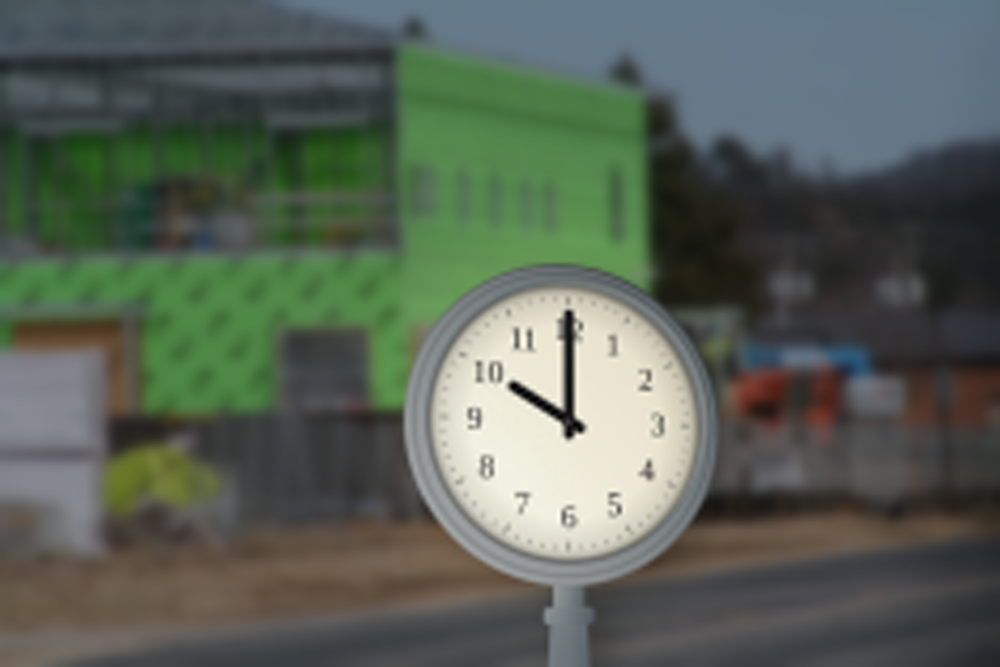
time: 10:00
